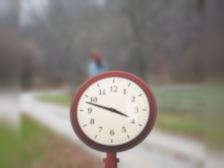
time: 3:48
